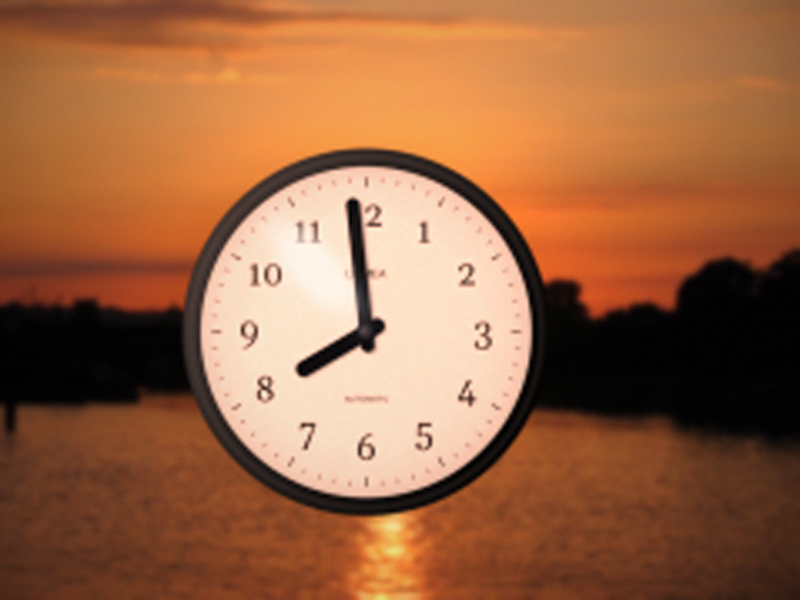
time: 7:59
